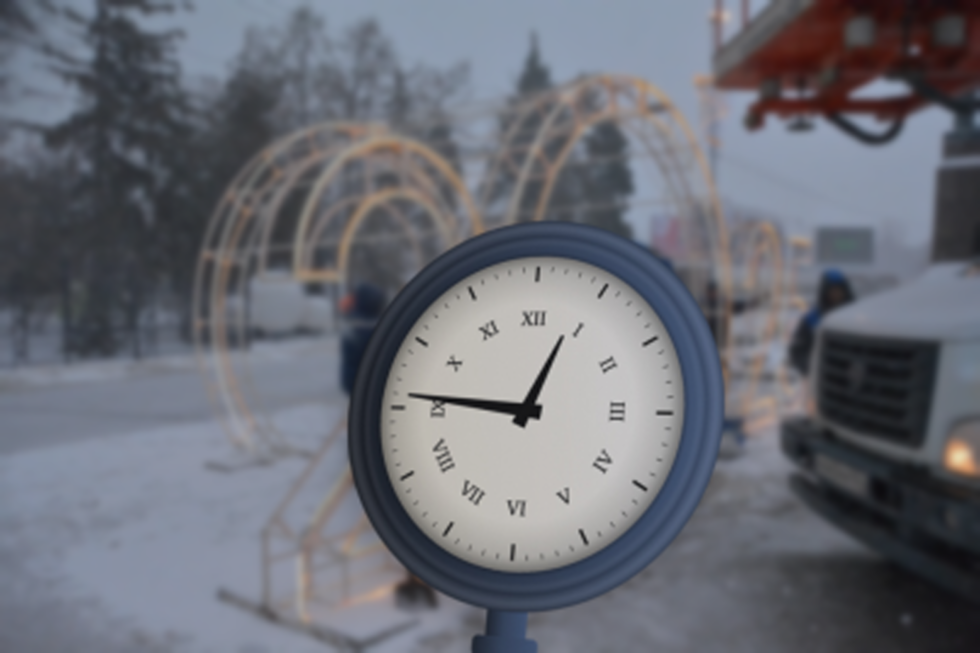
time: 12:46
